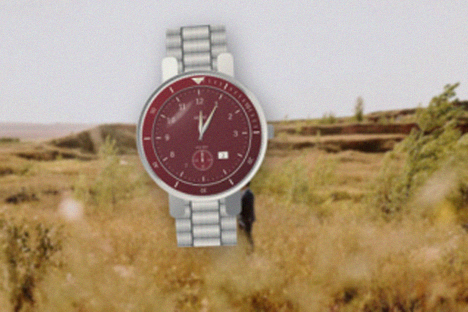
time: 12:05
